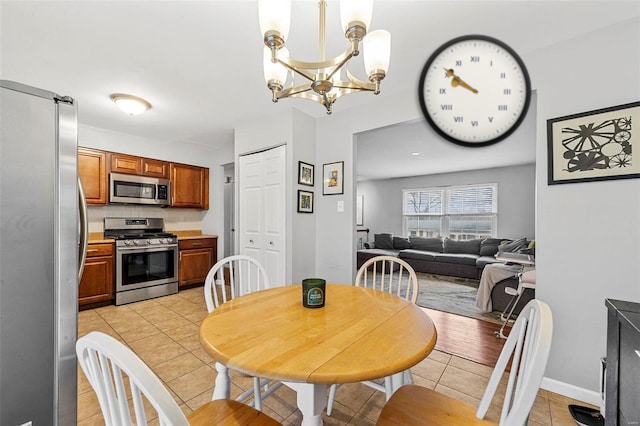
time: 9:51
